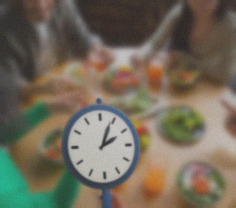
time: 2:04
